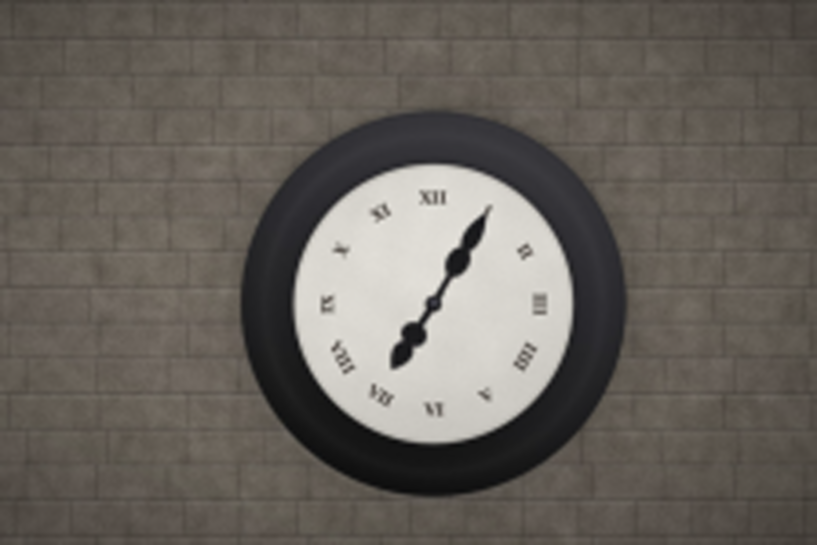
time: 7:05
